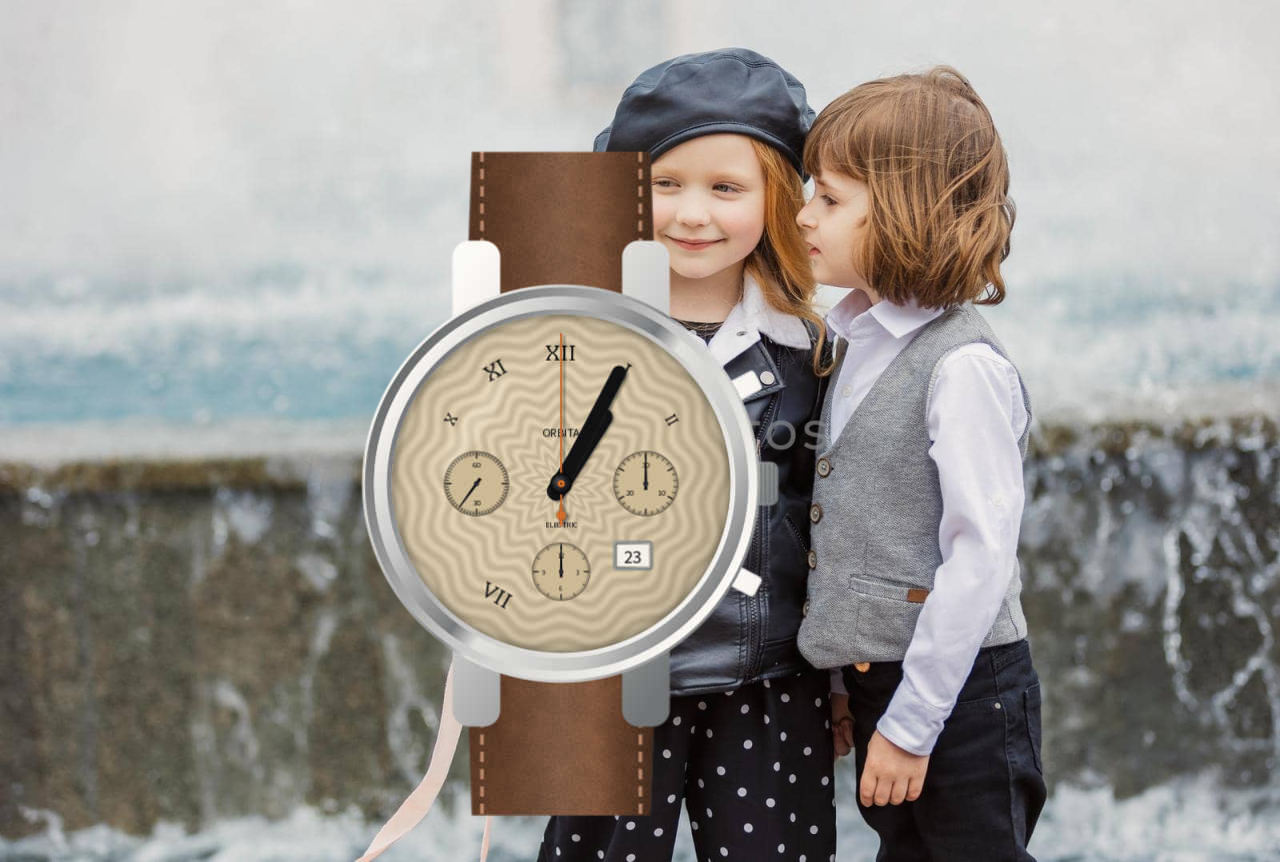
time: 1:04:36
